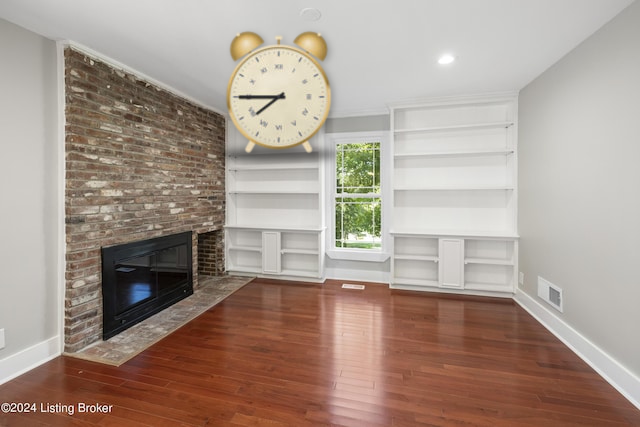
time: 7:45
